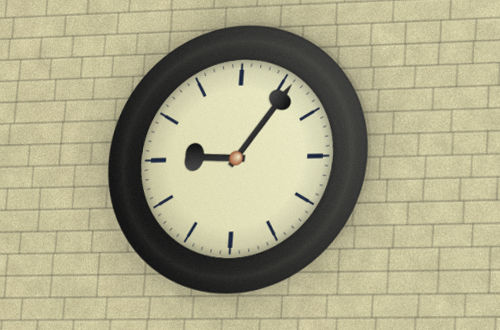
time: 9:06
